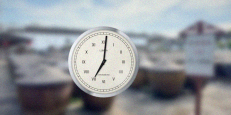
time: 7:01
